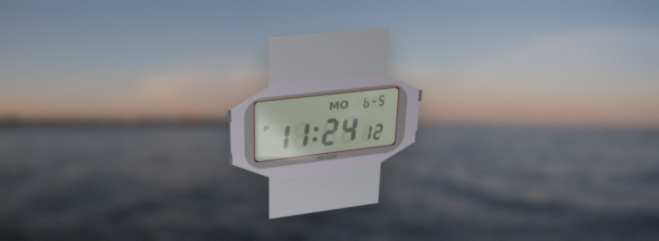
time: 11:24:12
